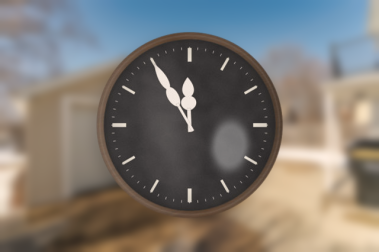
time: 11:55
